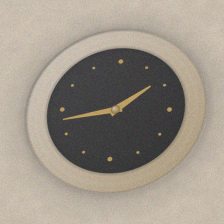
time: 1:43
